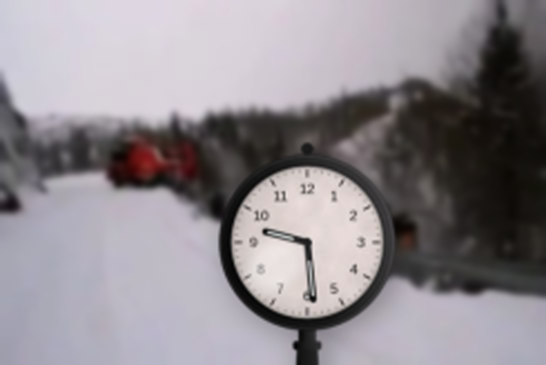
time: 9:29
